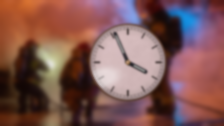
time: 3:56
